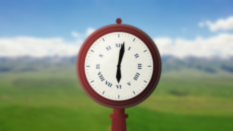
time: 6:02
